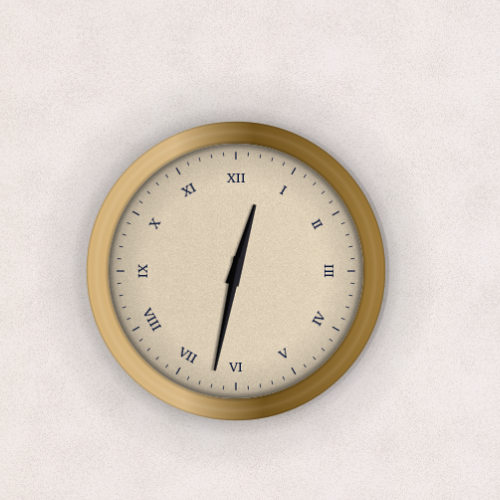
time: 12:32
